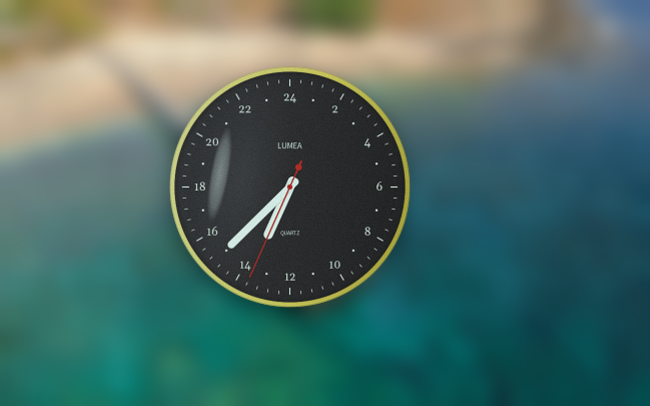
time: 13:37:34
